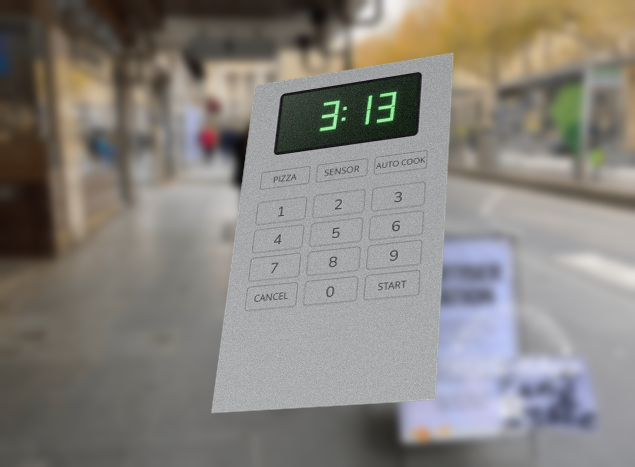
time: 3:13
